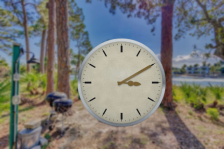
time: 3:10
